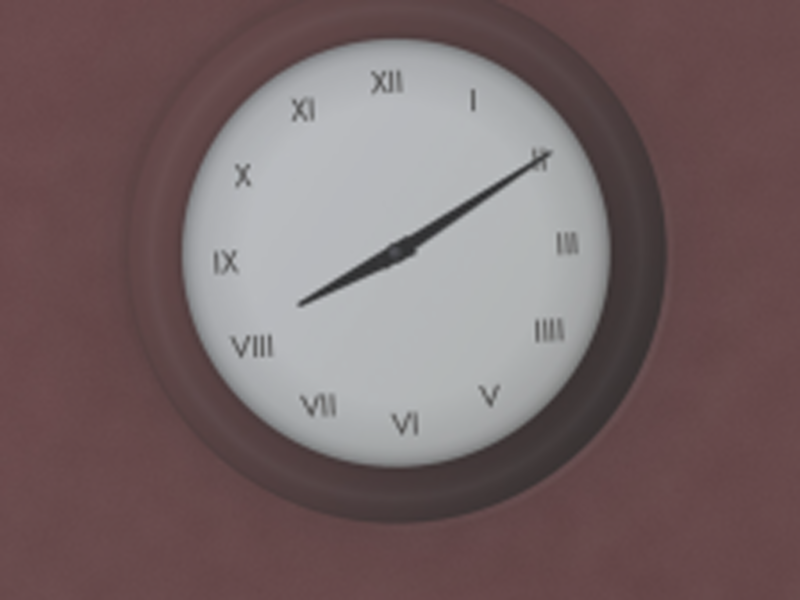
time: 8:10
